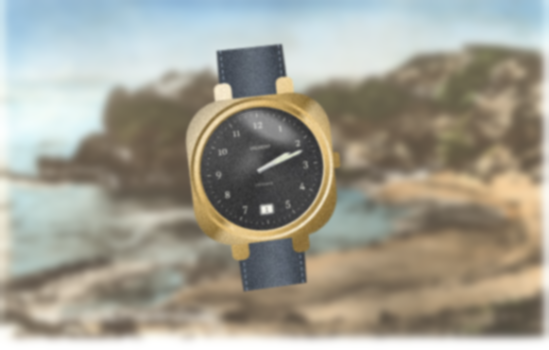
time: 2:12
